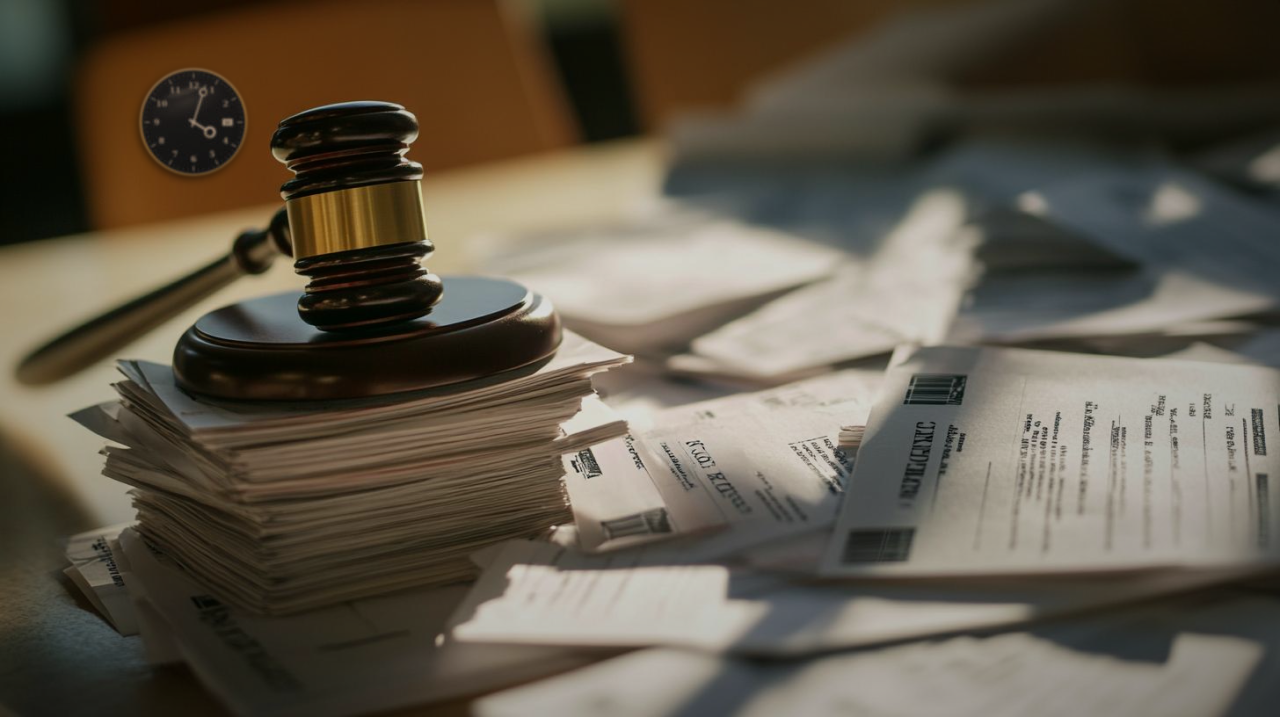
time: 4:03
